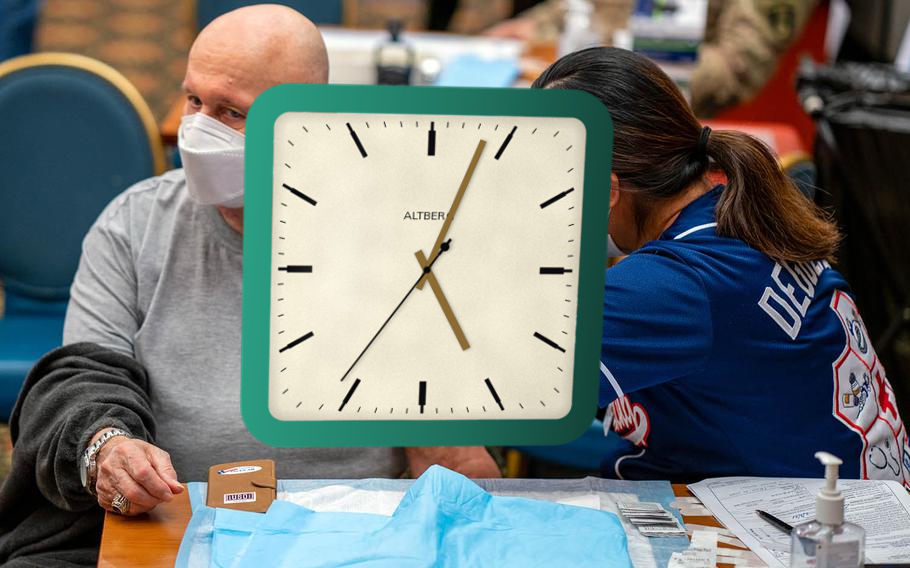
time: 5:03:36
